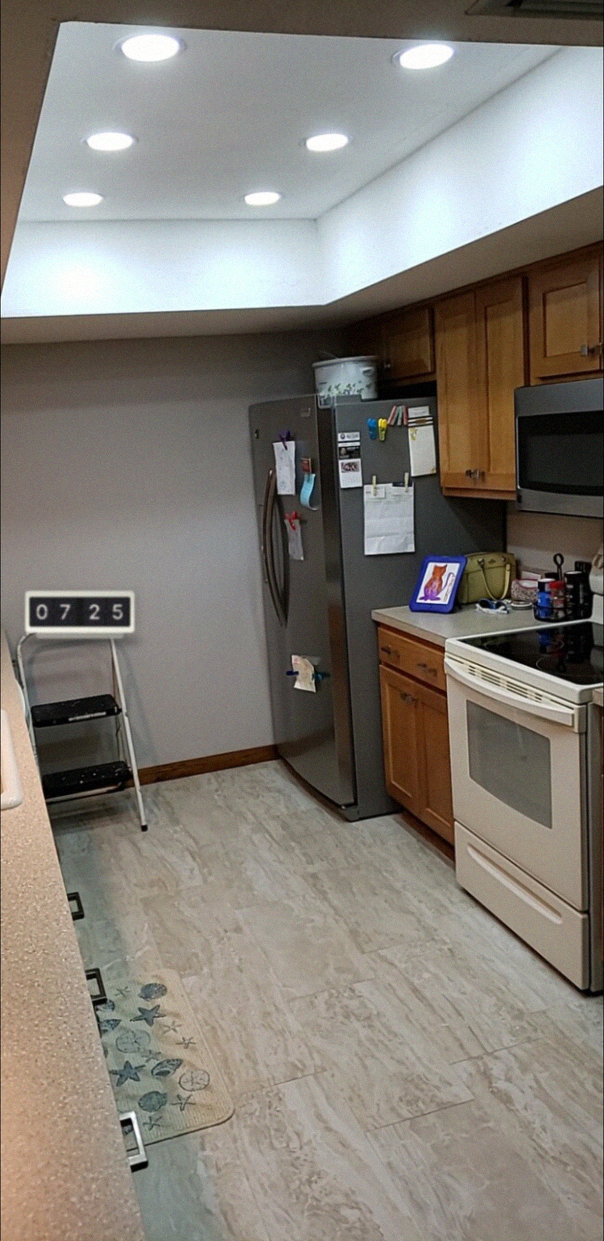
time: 7:25
